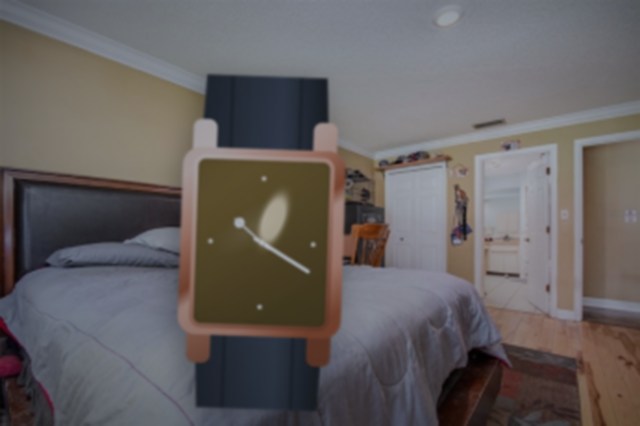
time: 10:20
